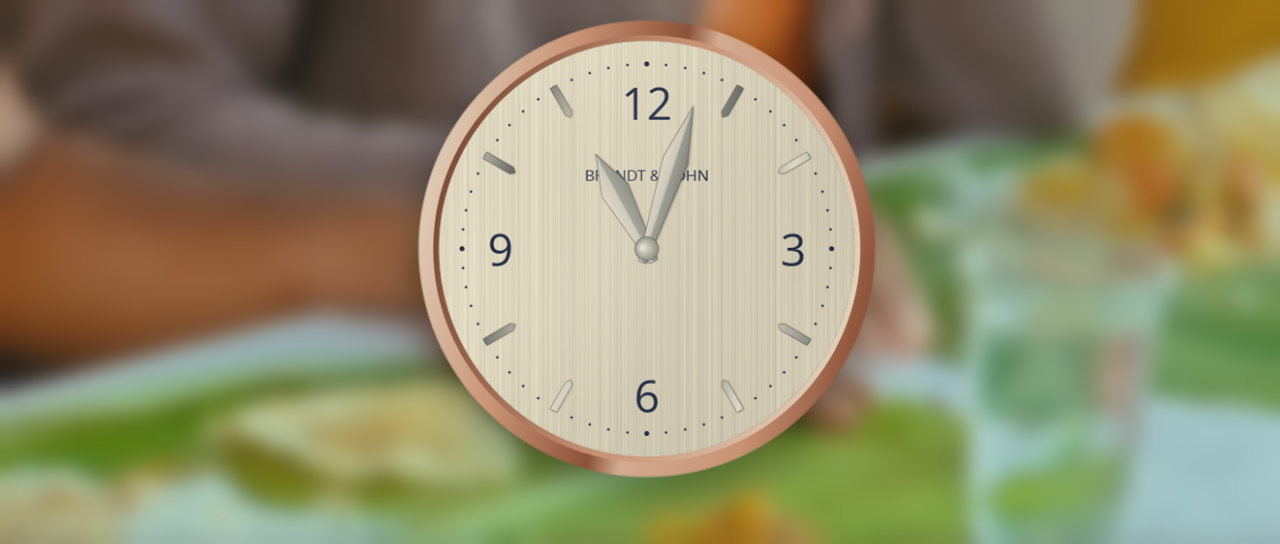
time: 11:03
